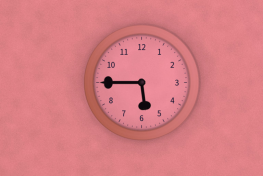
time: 5:45
